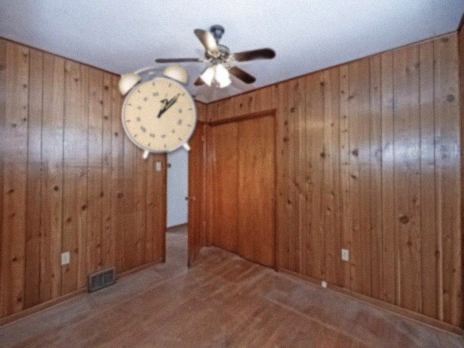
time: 1:09
